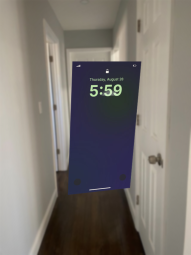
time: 5:59
